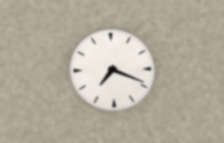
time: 7:19
